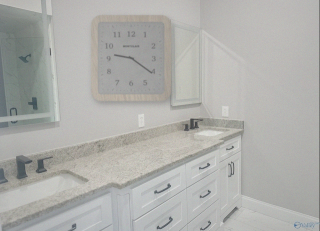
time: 9:21
